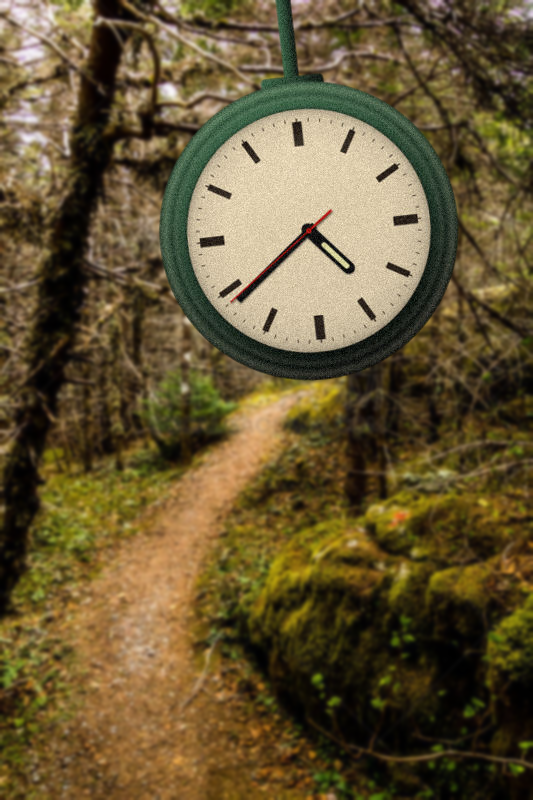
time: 4:38:39
